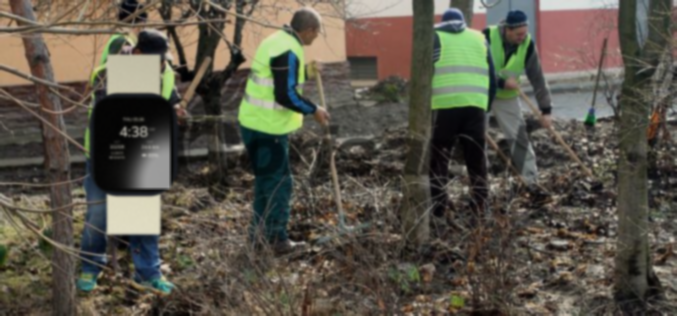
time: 4:38
